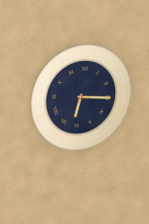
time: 6:15
